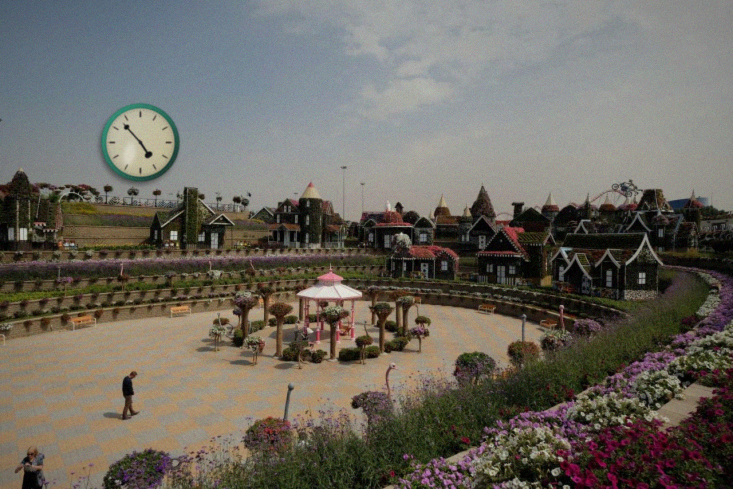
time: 4:53
